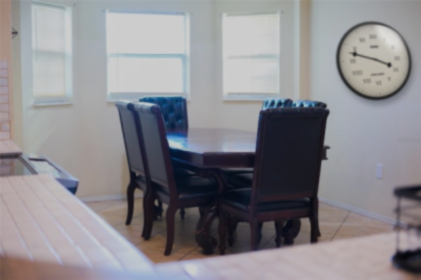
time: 3:48
